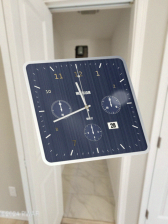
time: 11:42
